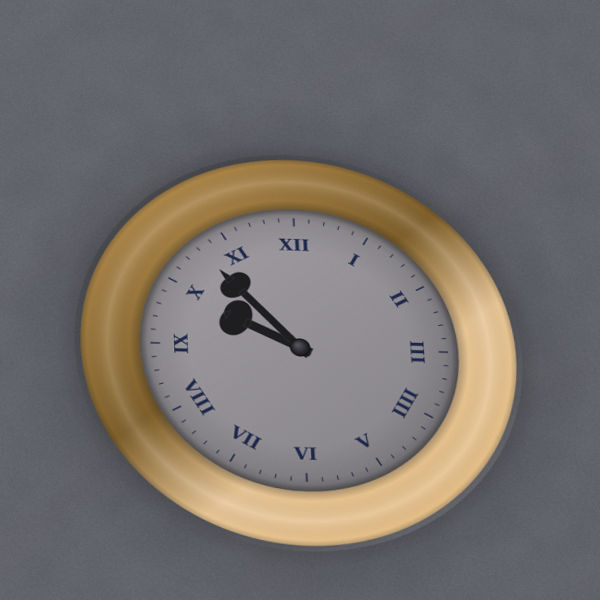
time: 9:53
